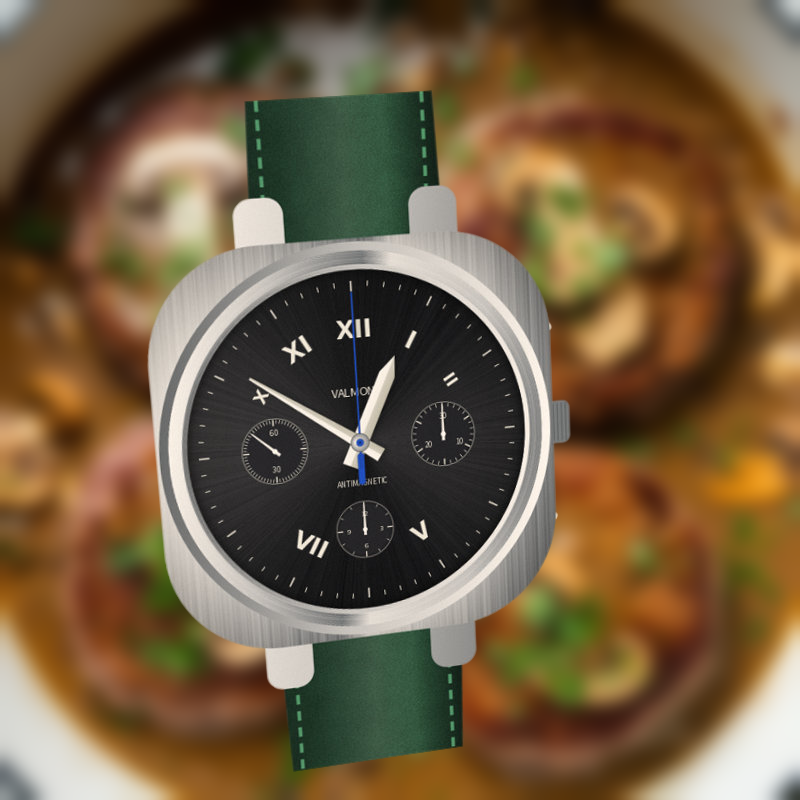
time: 12:50:52
